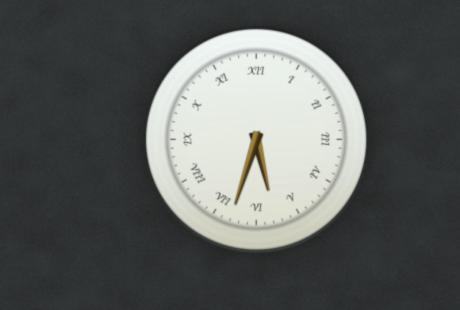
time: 5:33
